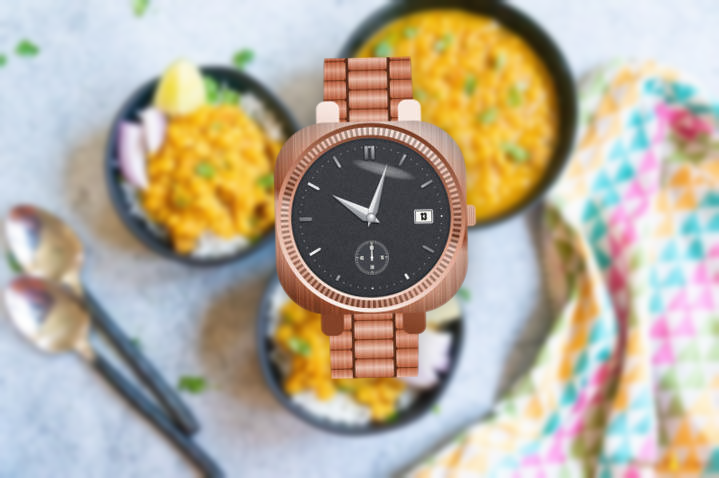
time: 10:03
